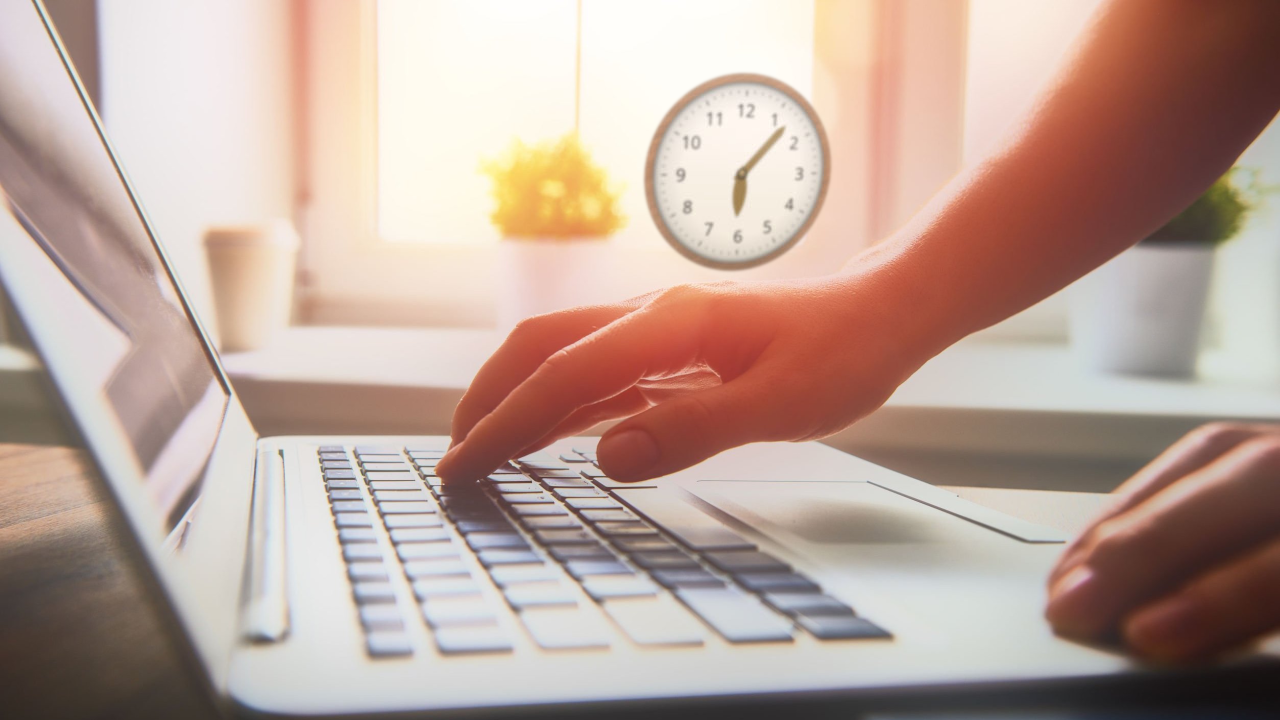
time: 6:07
